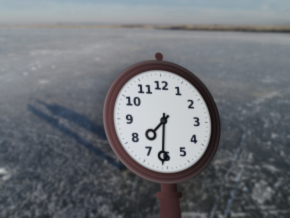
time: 7:31
